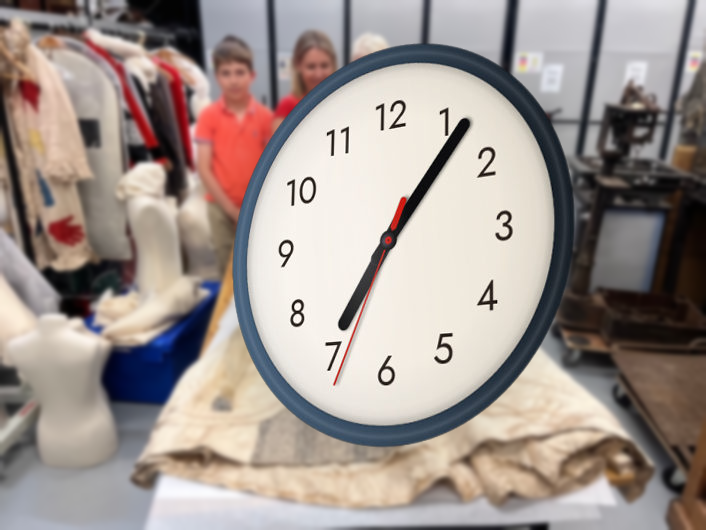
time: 7:06:34
